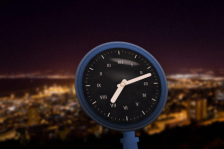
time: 7:12
